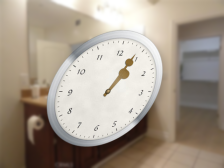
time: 1:04
